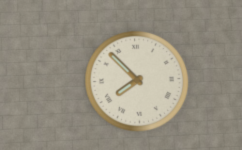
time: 7:53
